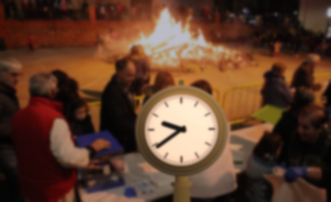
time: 9:39
